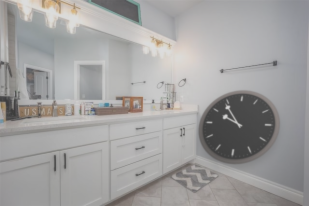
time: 9:54
